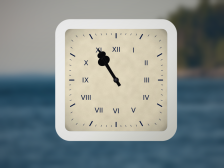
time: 10:55
